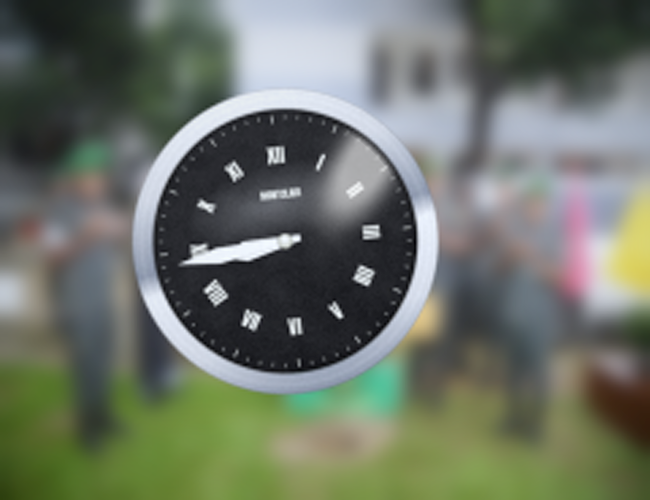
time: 8:44
